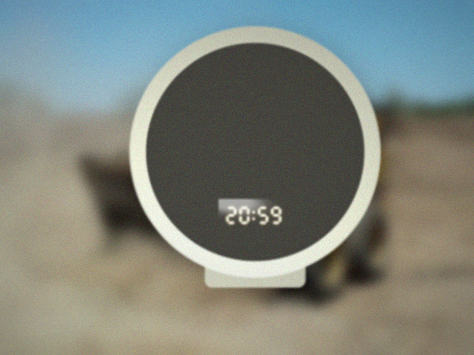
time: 20:59
